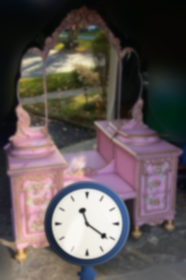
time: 11:21
